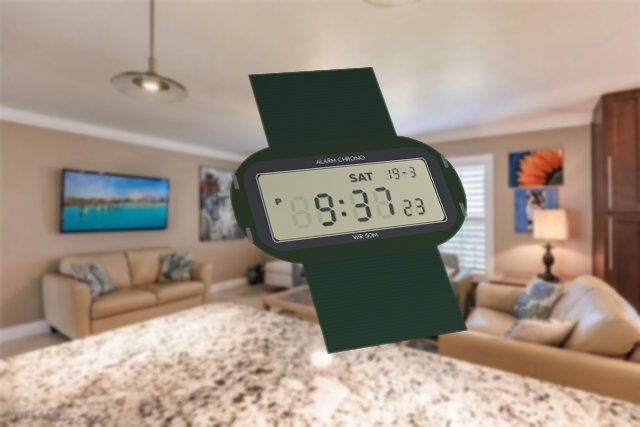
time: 9:37:23
